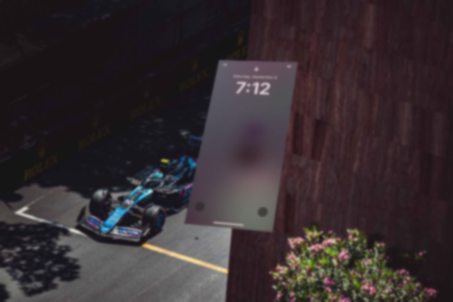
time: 7:12
